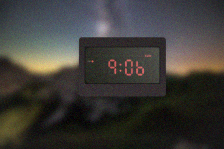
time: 9:06
